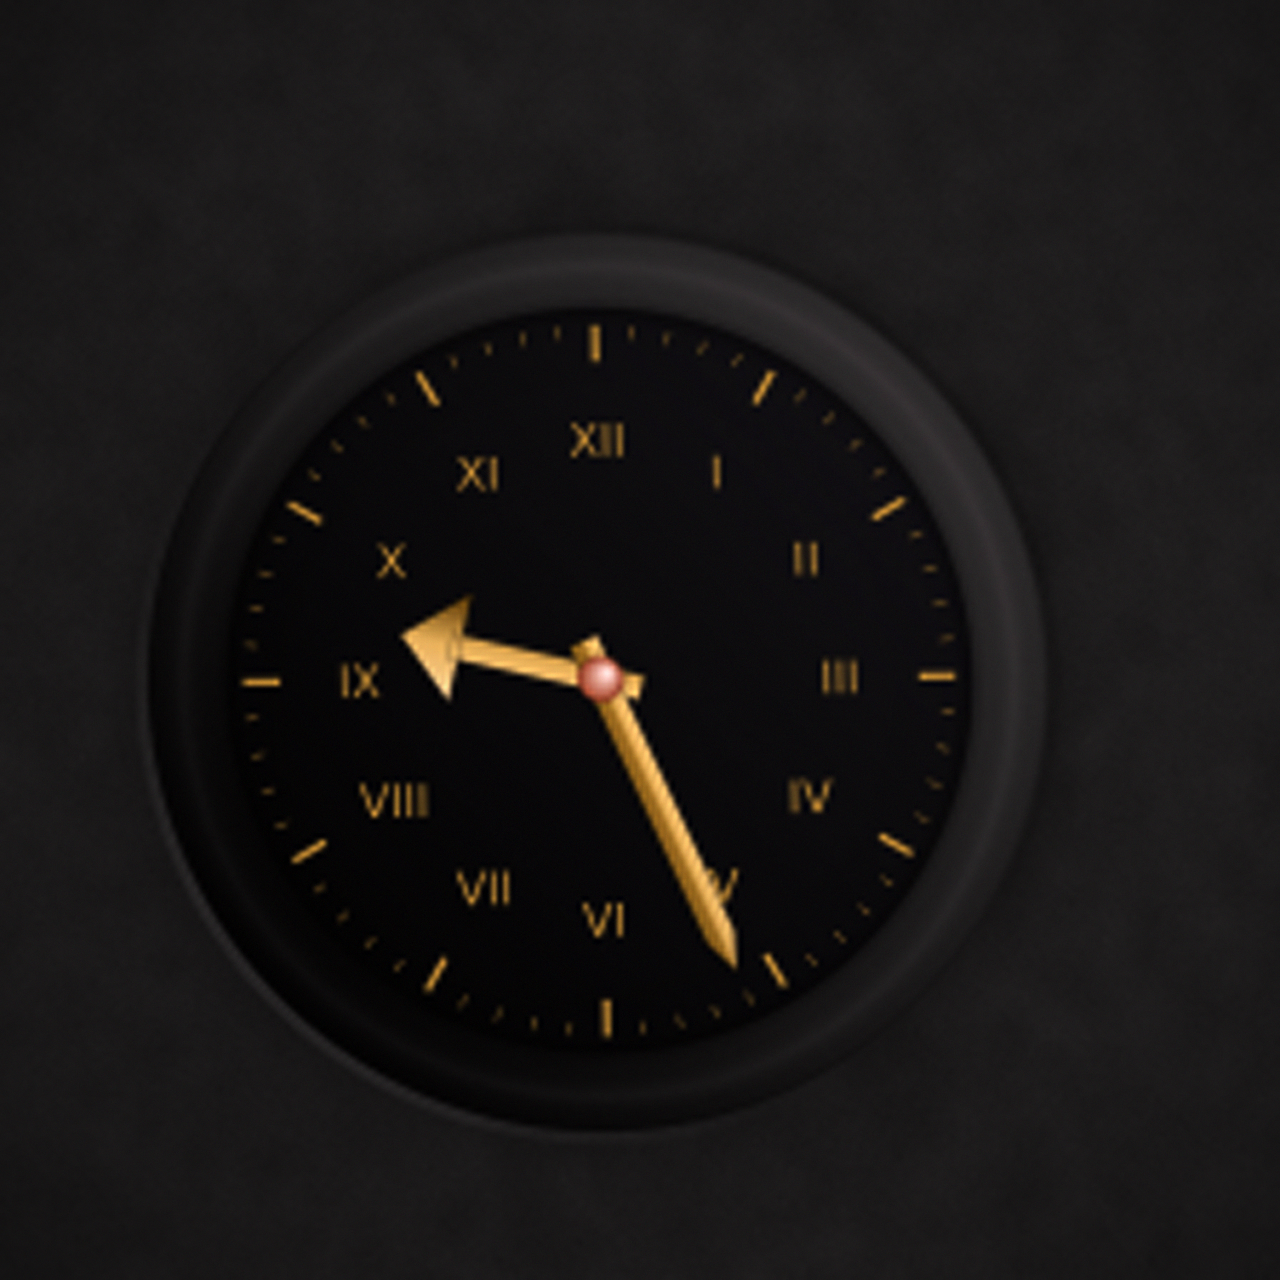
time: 9:26
